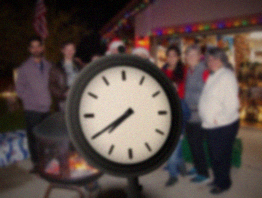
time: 7:40
